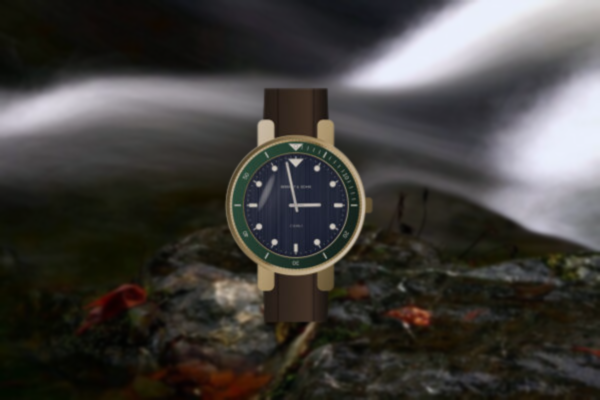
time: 2:58
